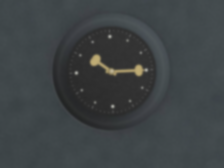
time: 10:15
